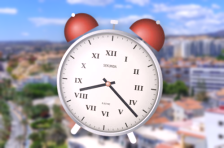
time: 8:22
